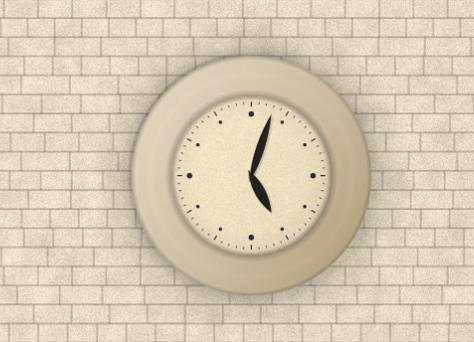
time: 5:03
